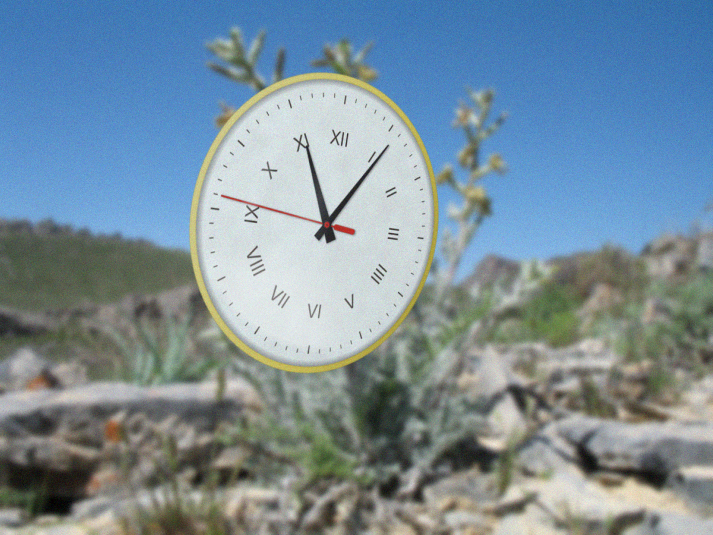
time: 11:05:46
